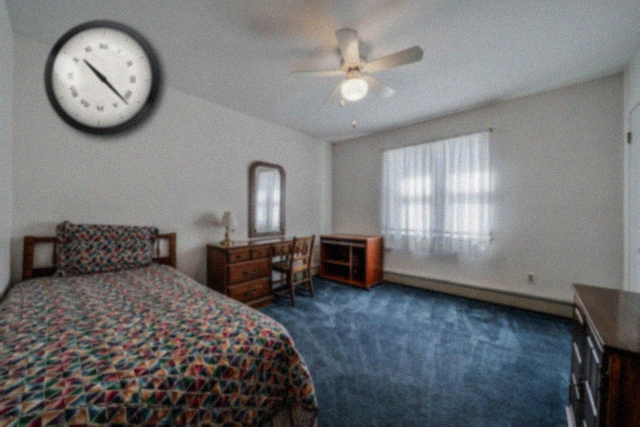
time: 10:22
